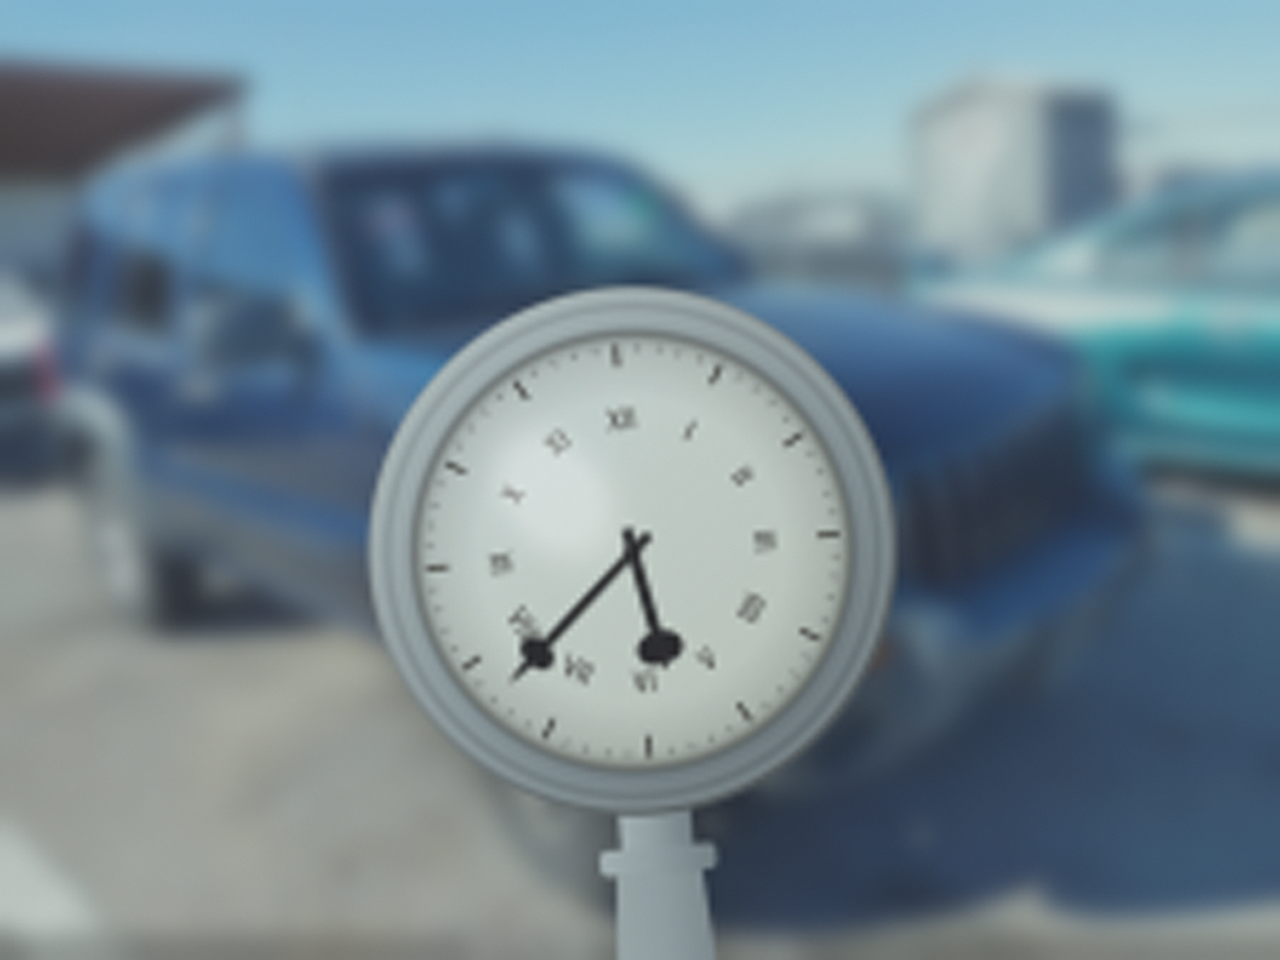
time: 5:38
